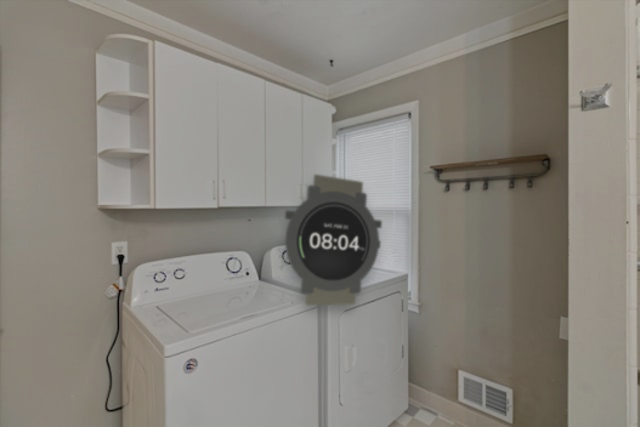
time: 8:04
